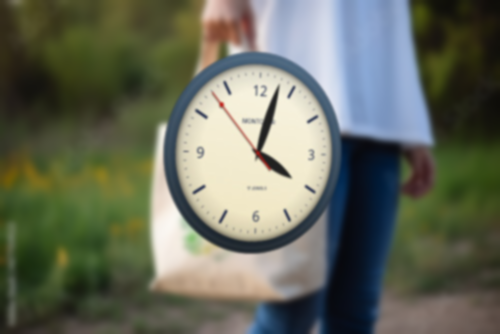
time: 4:02:53
